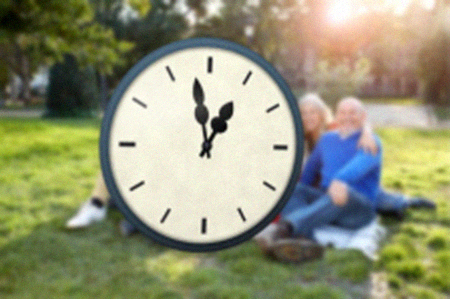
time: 12:58
